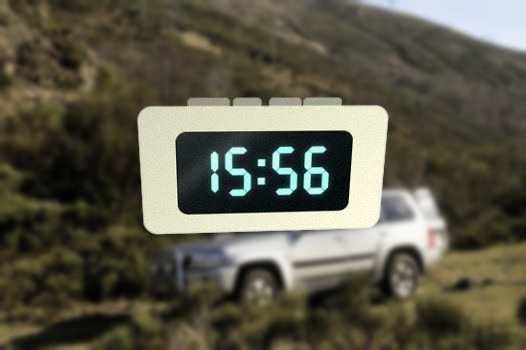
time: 15:56
